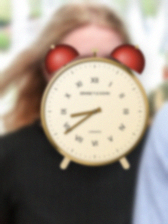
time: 8:39
